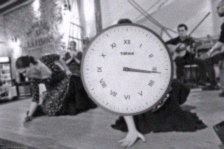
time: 3:16
